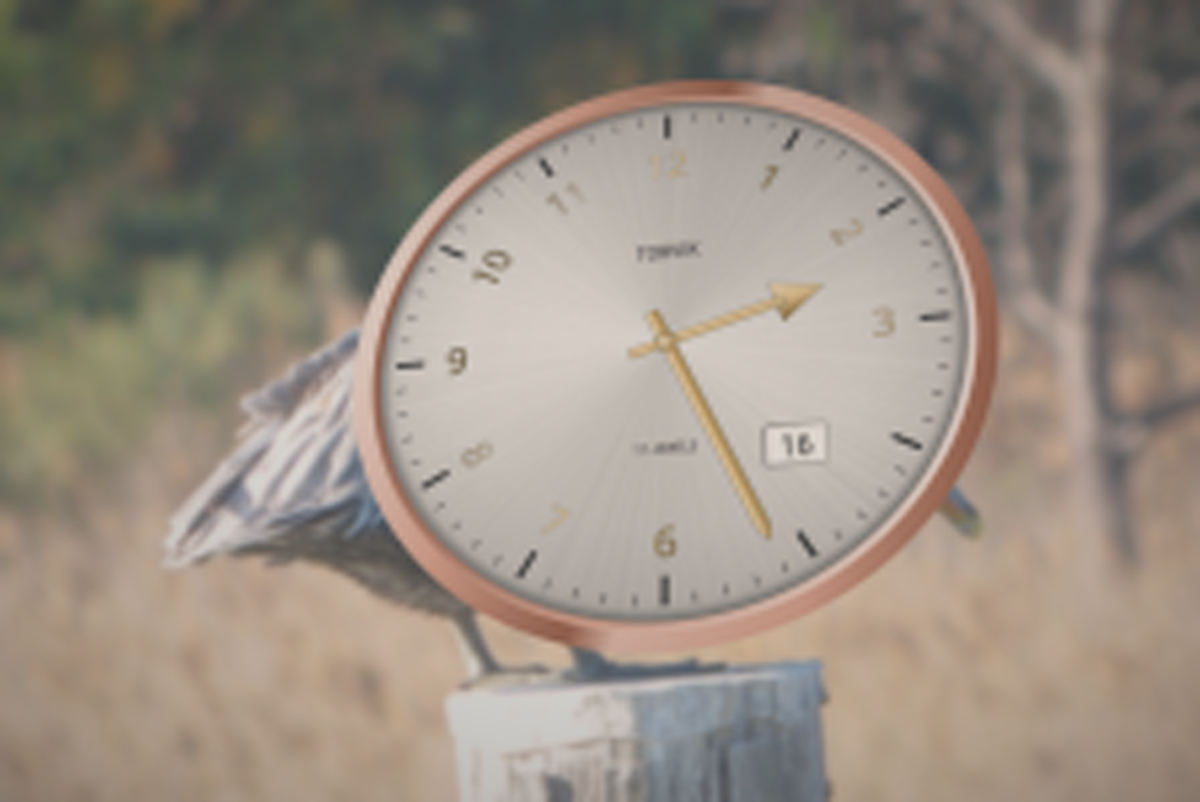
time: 2:26
